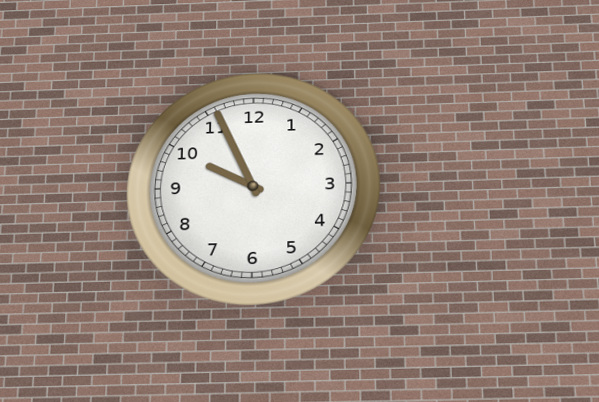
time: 9:56
